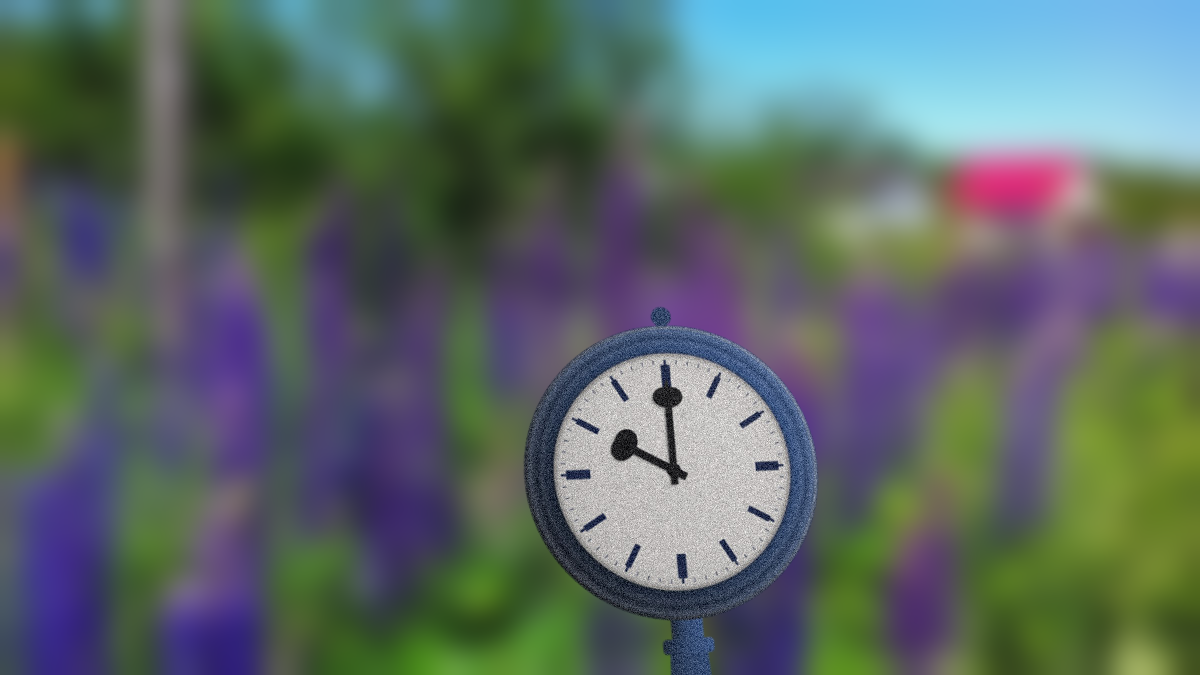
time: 10:00
